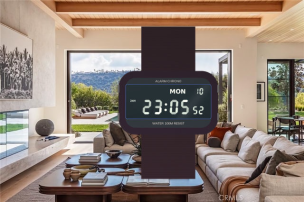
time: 23:05:52
